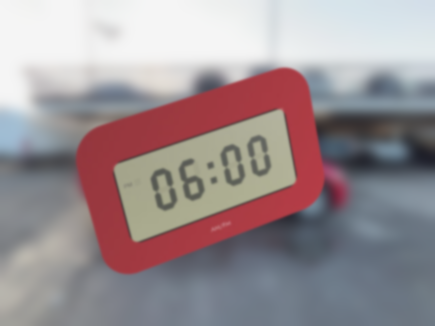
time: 6:00
